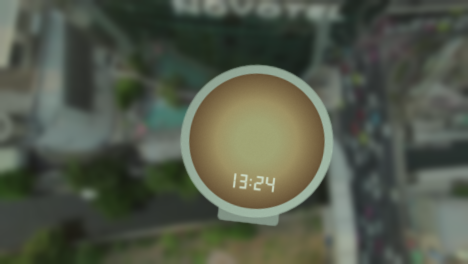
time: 13:24
